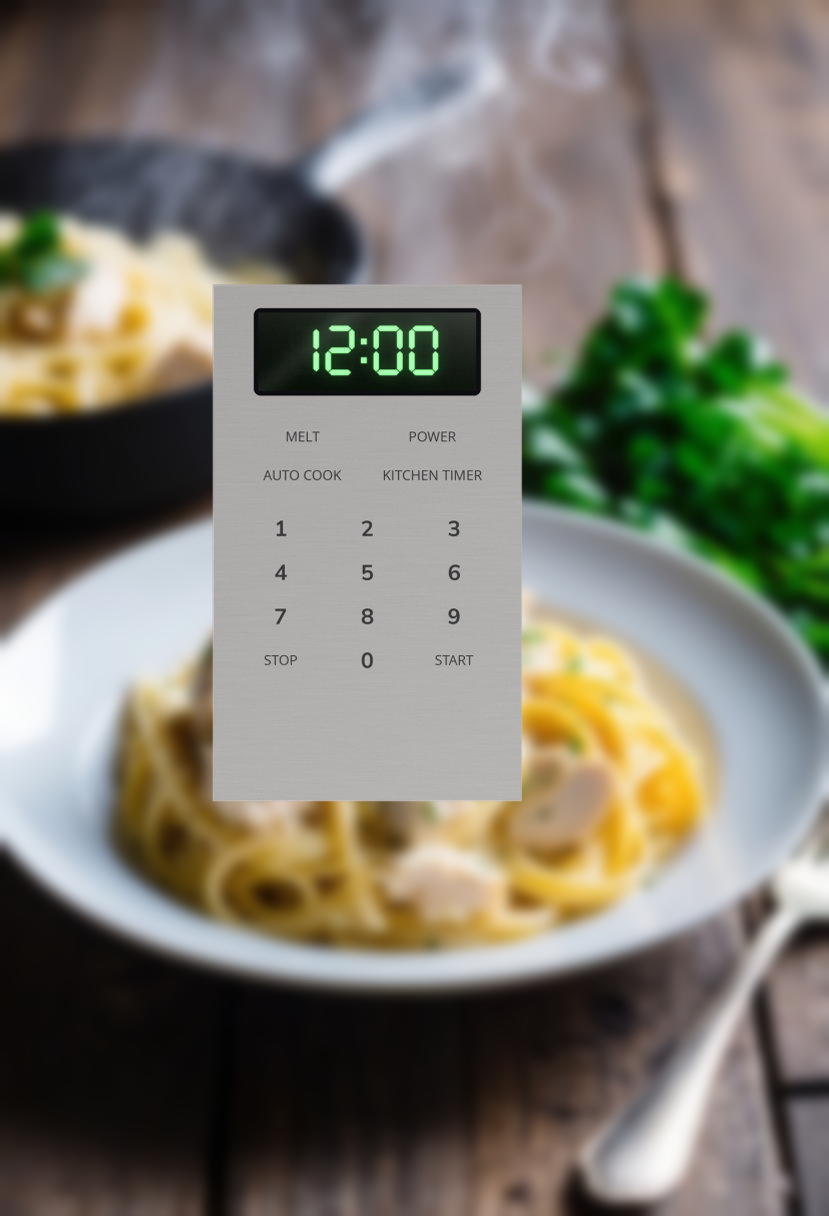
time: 12:00
